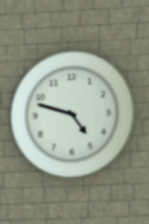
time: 4:48
